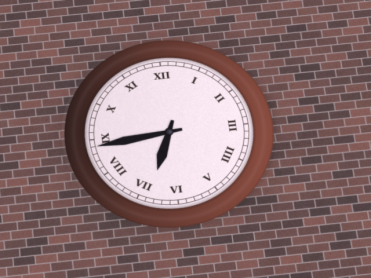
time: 6:44
